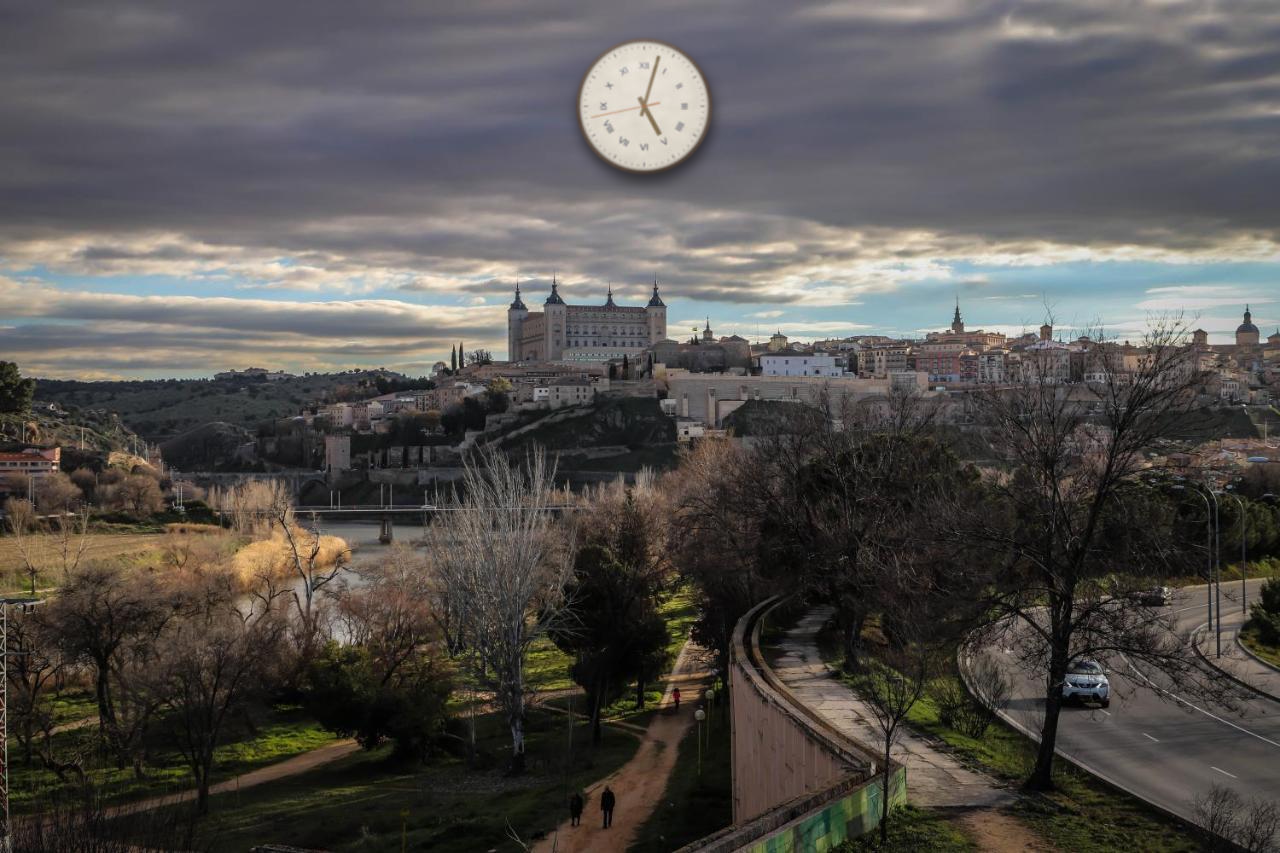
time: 5:02:43
